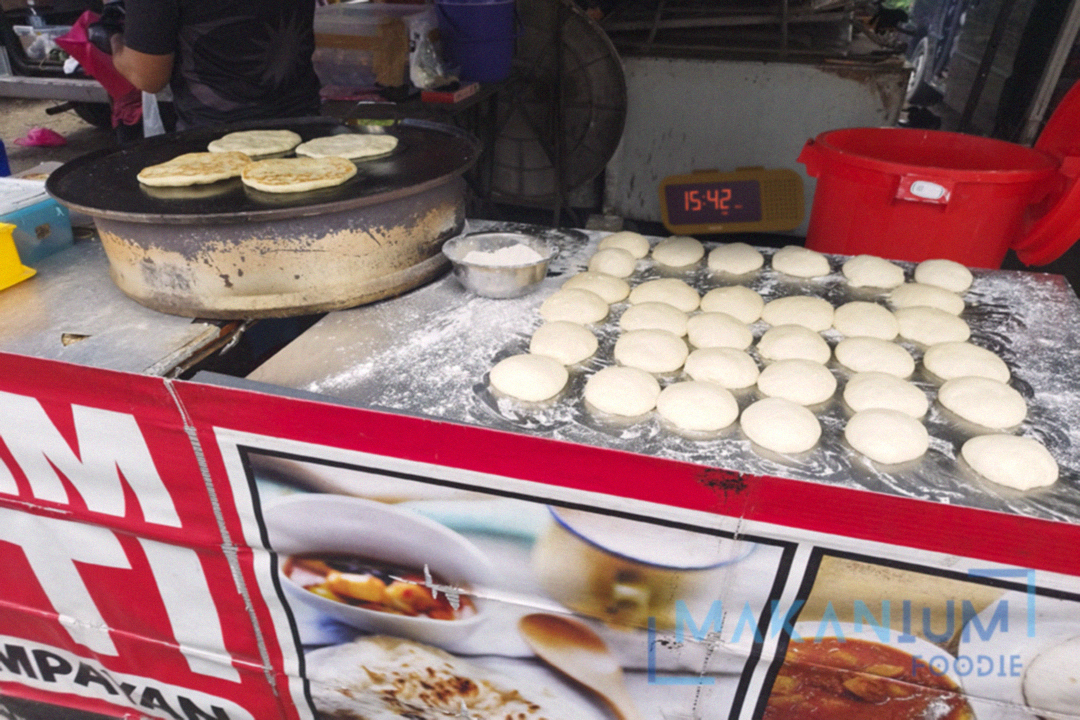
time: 15:42
